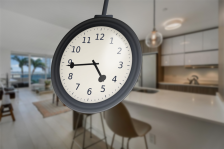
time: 4:44
